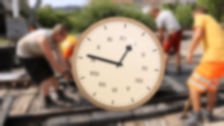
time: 12:46
